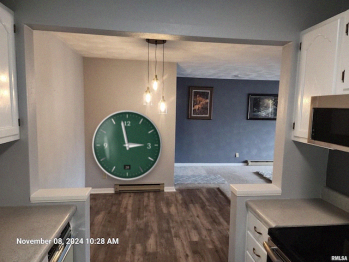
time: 2:58
